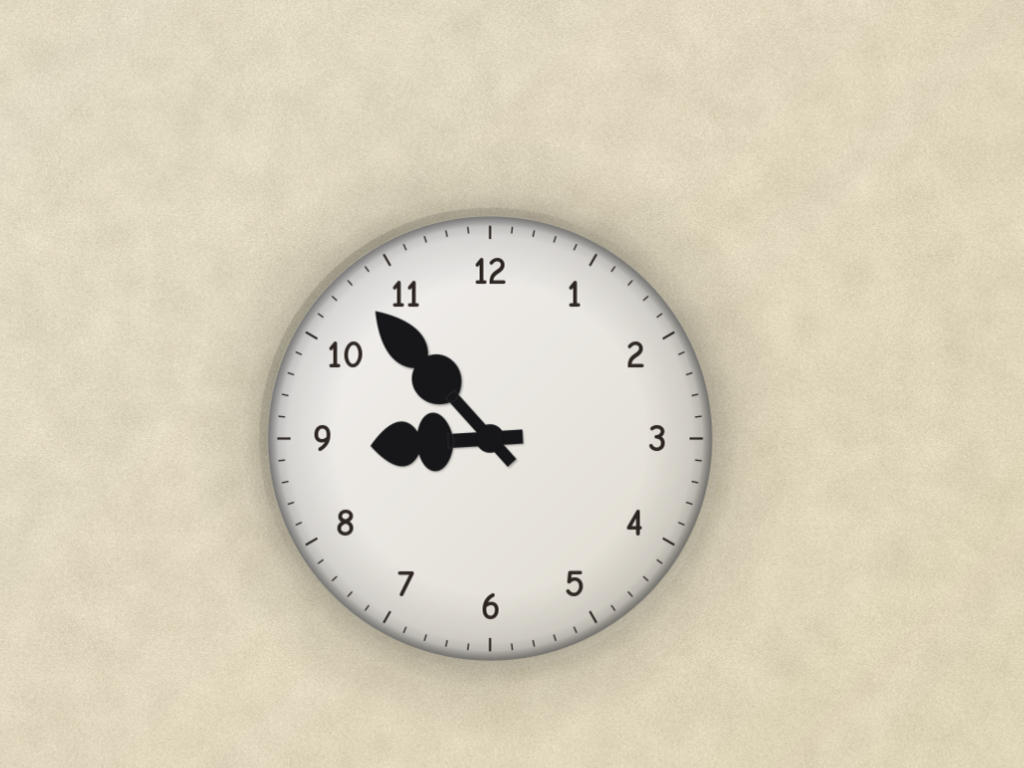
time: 8:53
